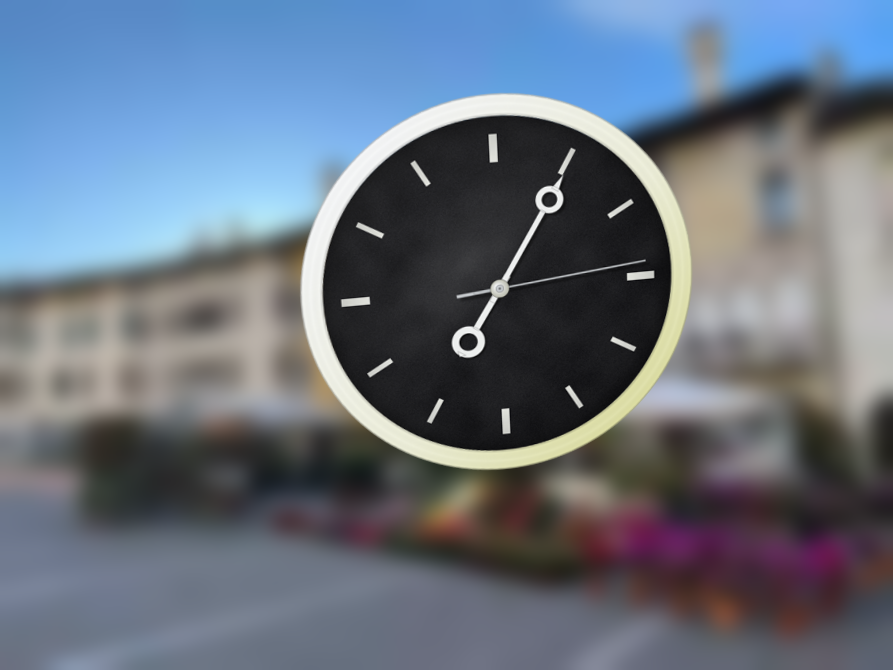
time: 7:05:14
